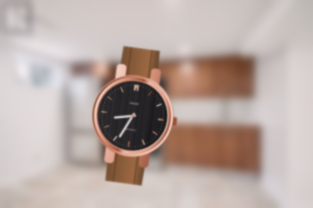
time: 8:34
